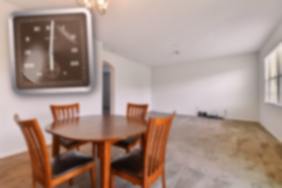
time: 6:01
